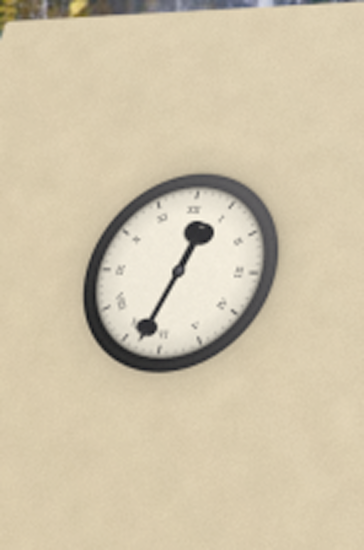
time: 12:33
